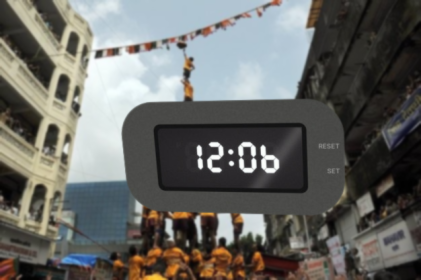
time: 12:06
